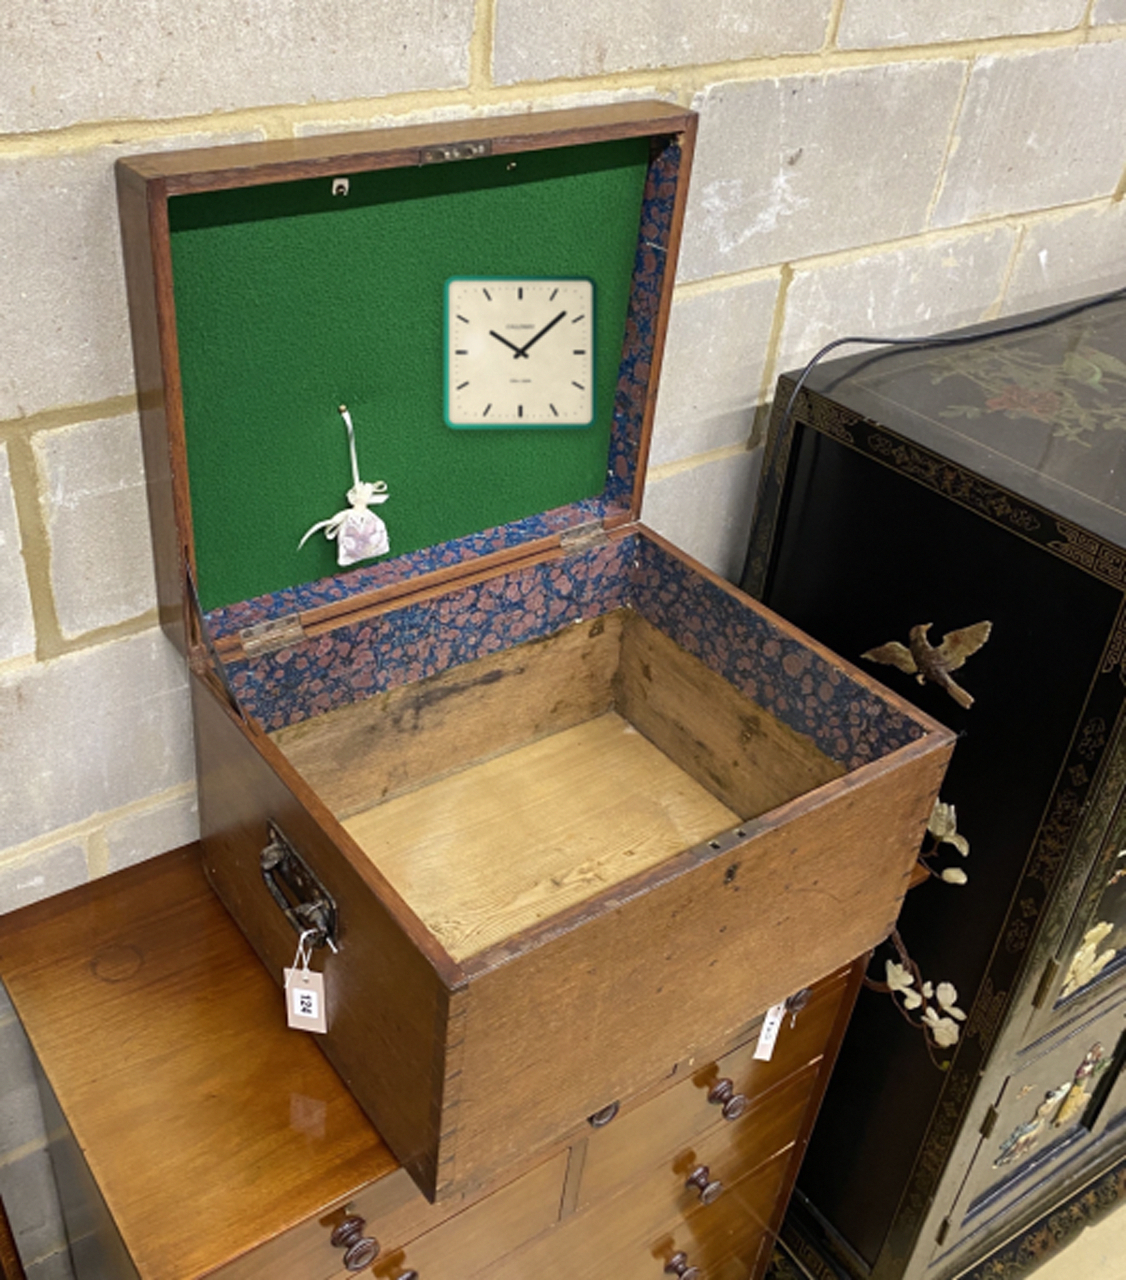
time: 10:08
